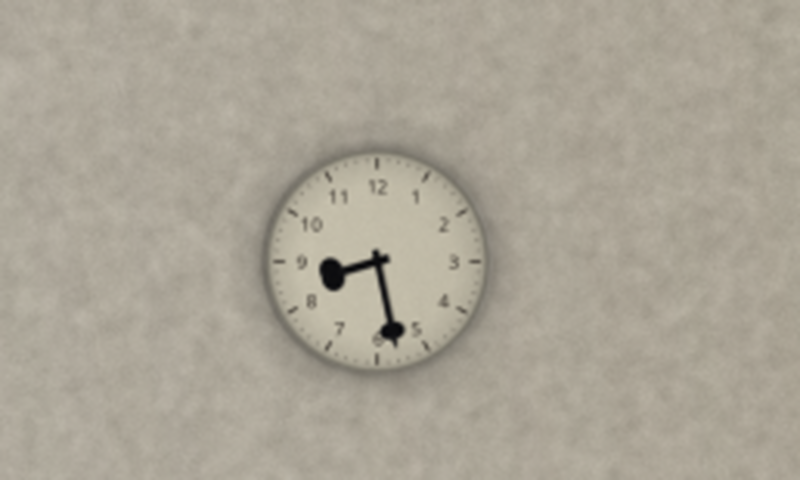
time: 8:28
